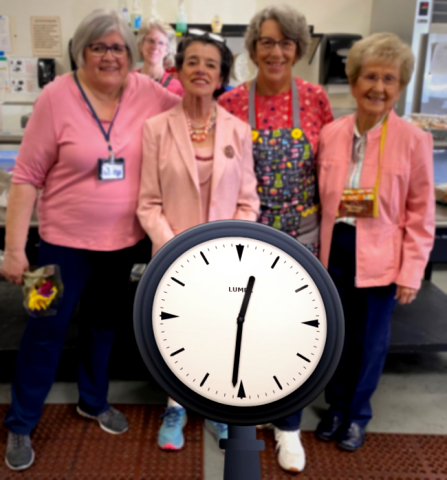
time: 12:31
